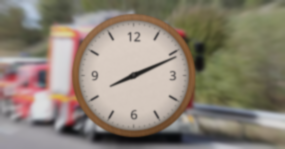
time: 8:11
